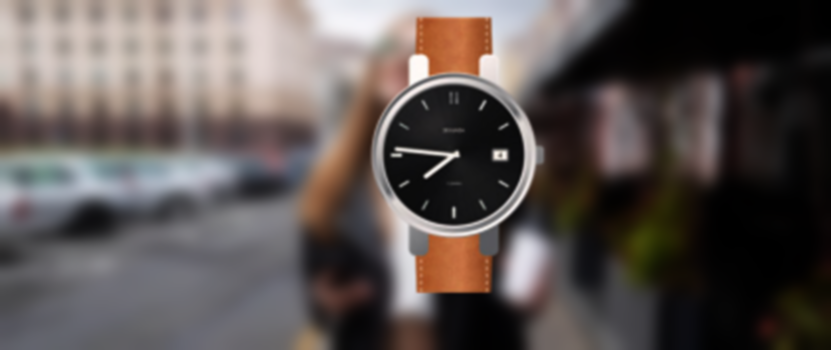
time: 7:46
